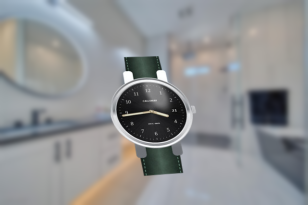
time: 3:44
